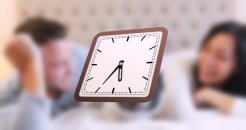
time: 5:35
